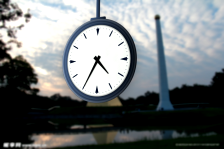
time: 4:35
